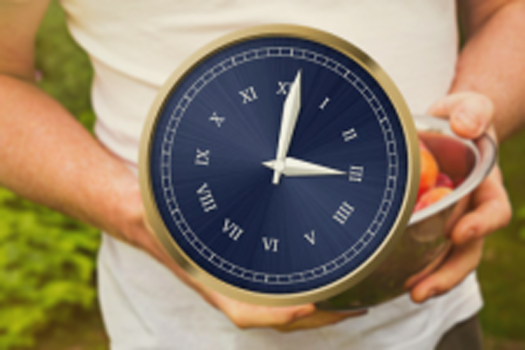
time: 3:01
